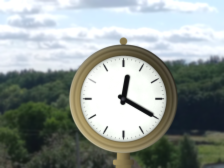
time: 12:20
